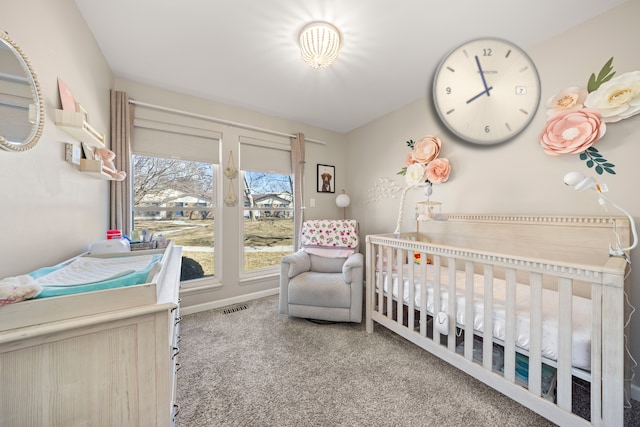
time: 7:57
